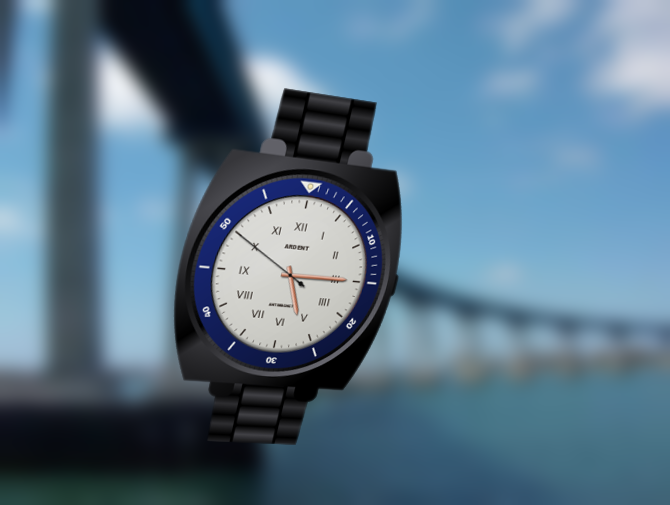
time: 5:14:50
